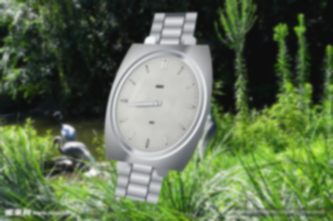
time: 8:44
